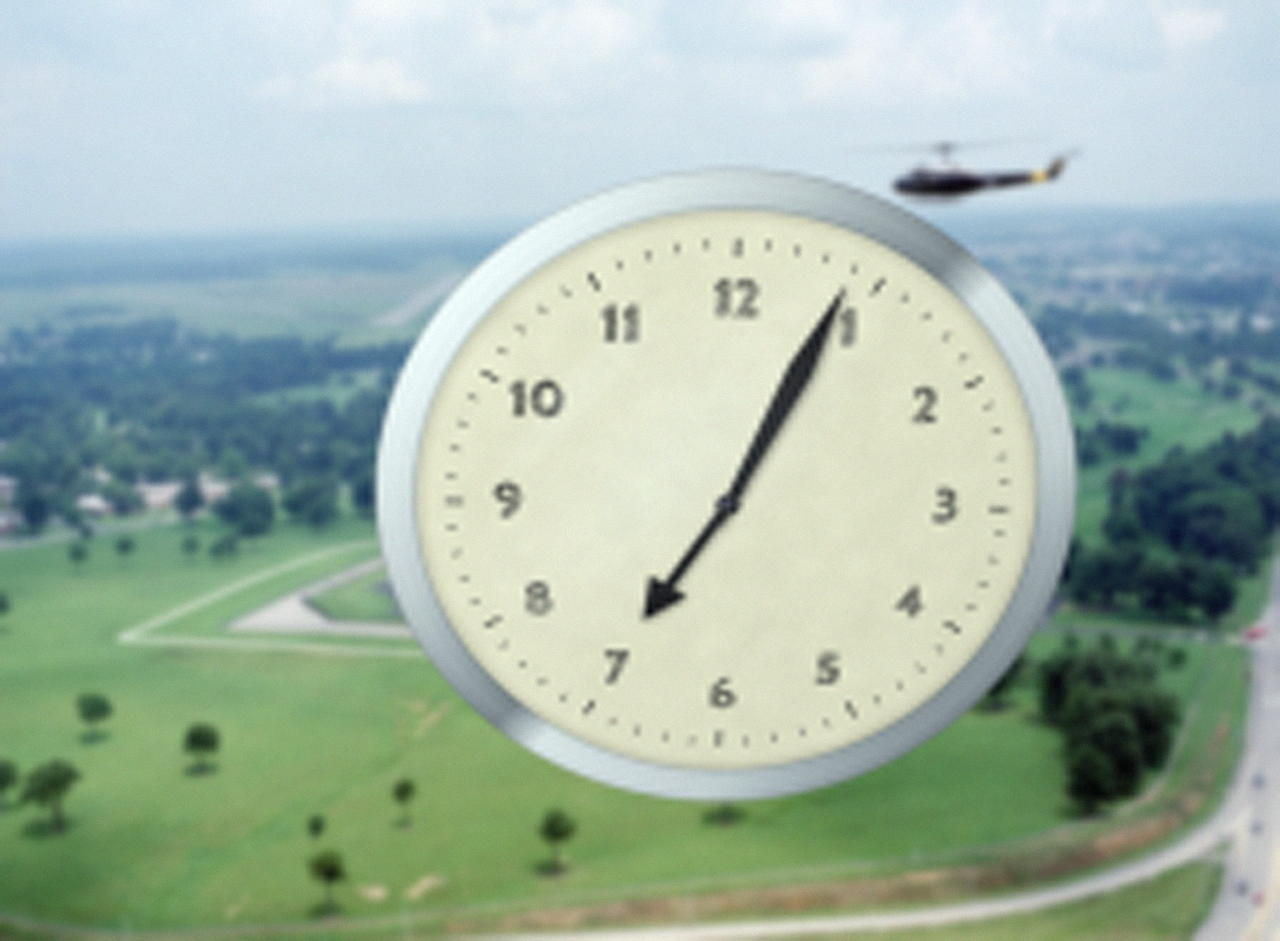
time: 7:04
